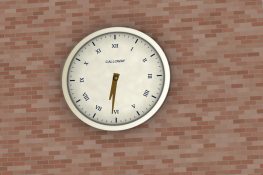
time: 6:31
